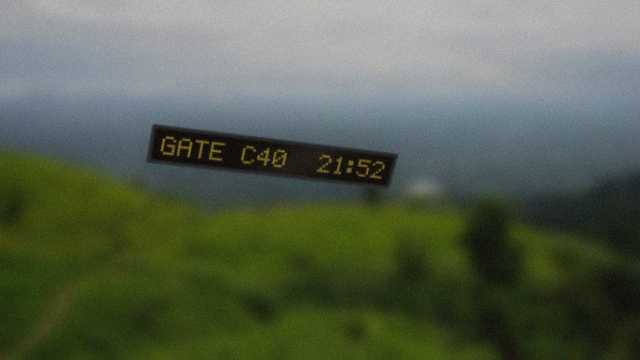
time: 21:52
